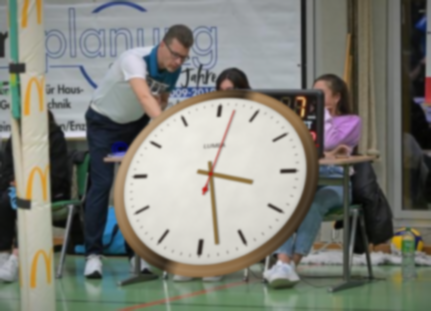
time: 3:28:02
